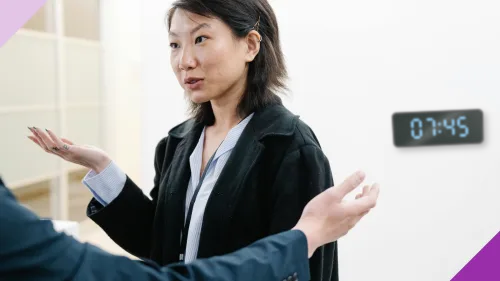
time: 7:45
